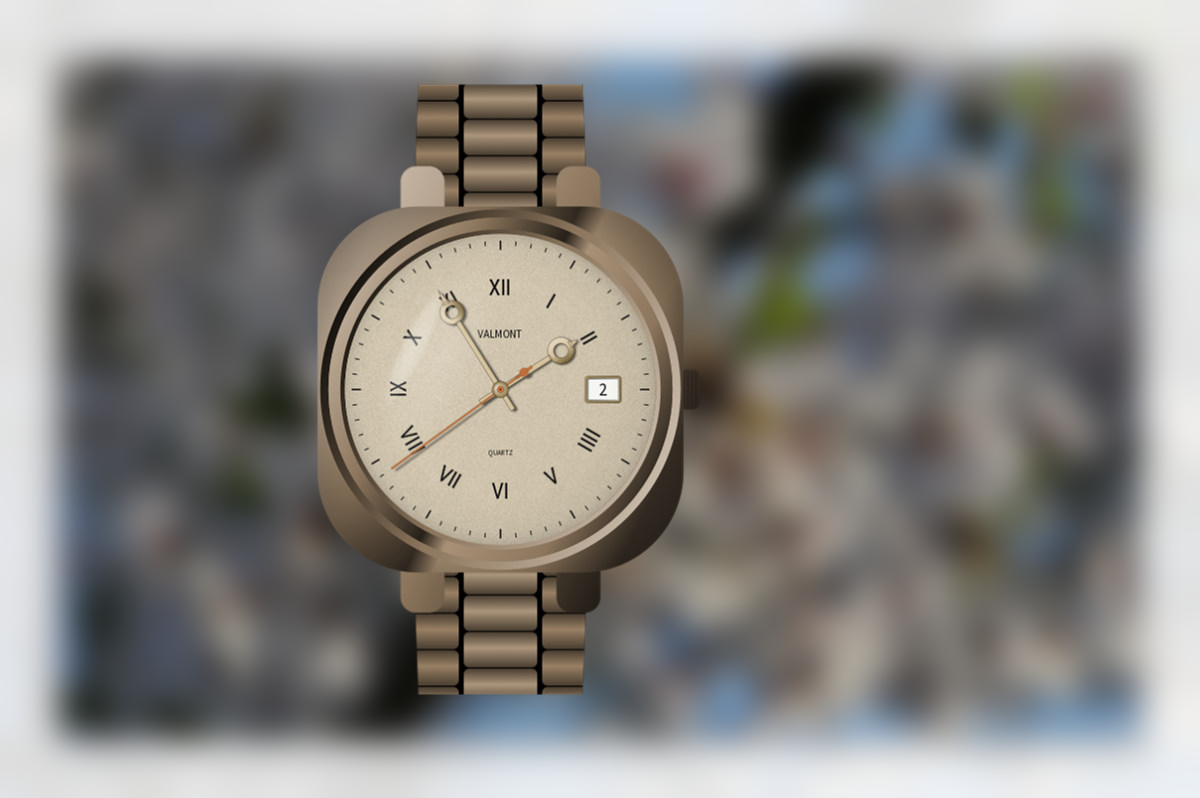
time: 1:54:39
